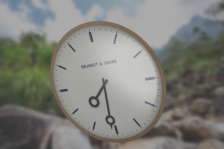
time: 7:31
